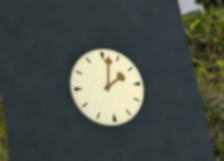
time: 2:02
